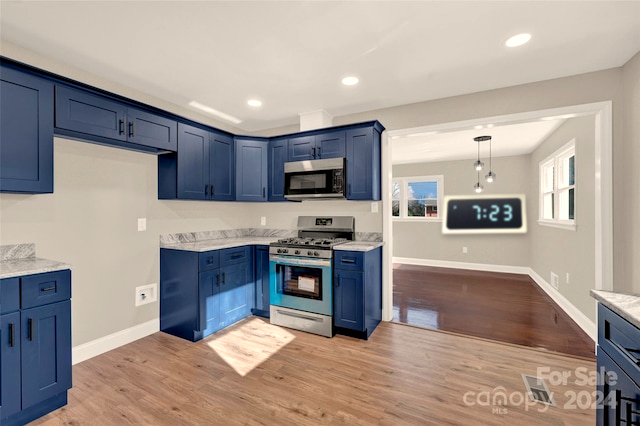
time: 7:23
